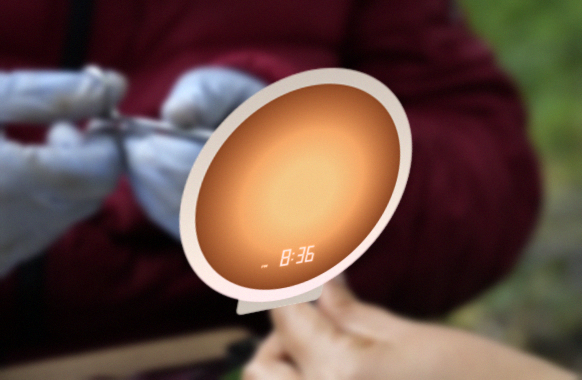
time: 8:36
